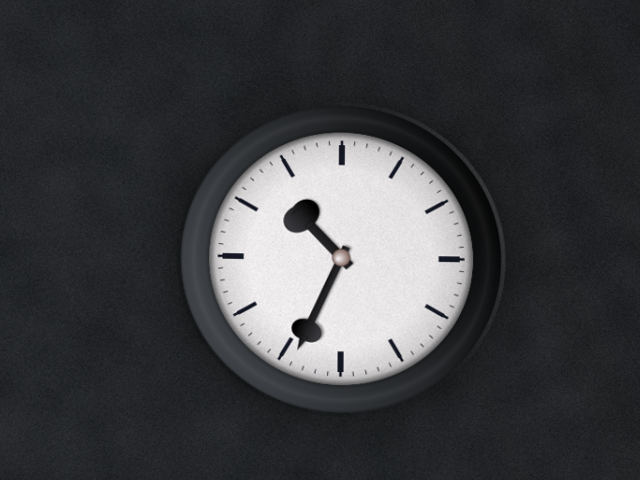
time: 10:34
